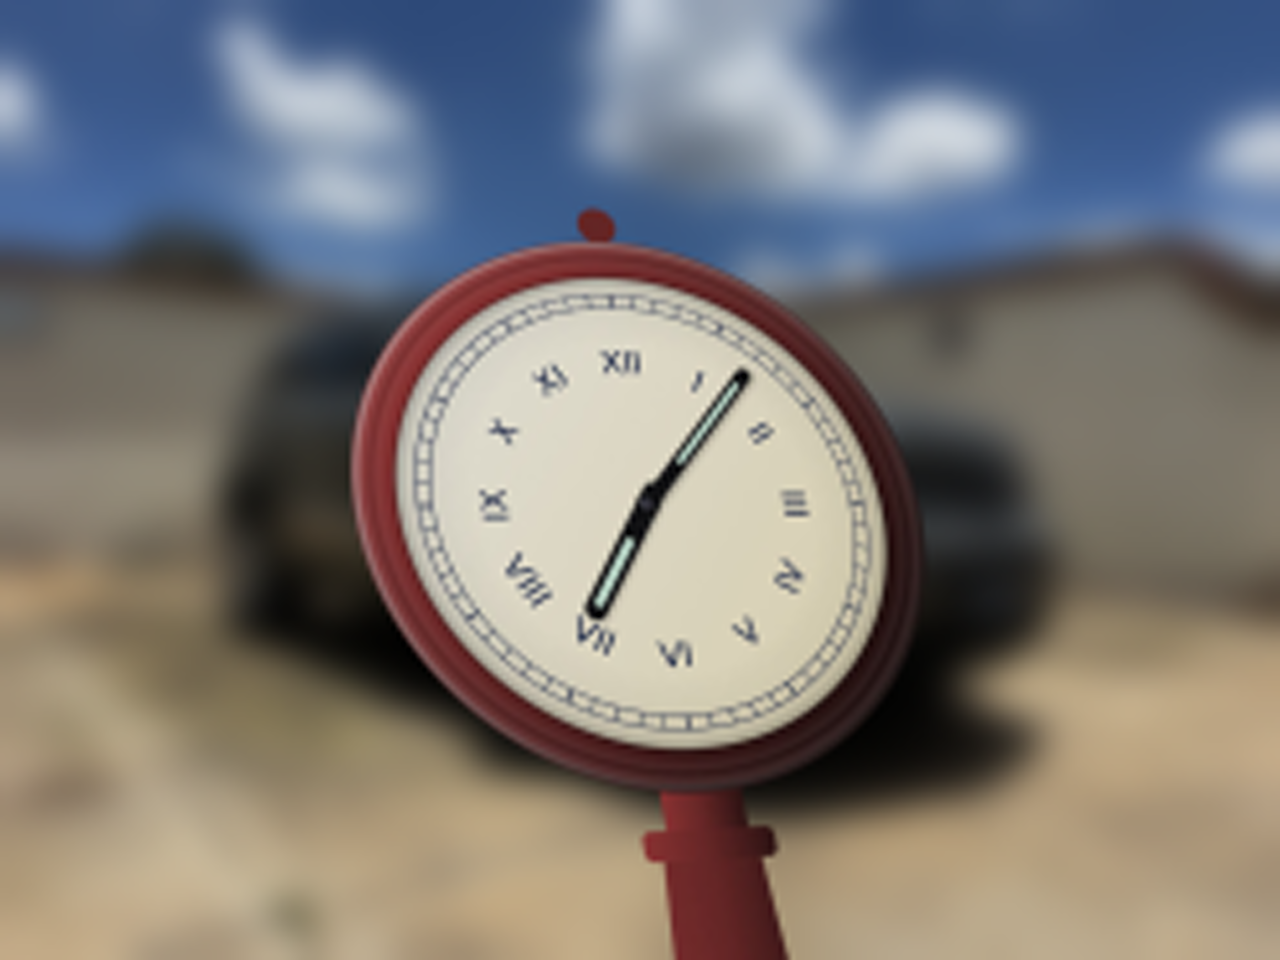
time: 7:07
